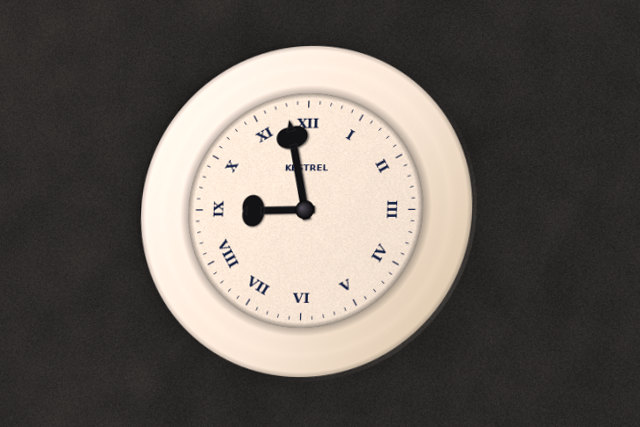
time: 8:58
